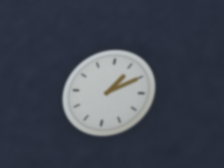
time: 1:10
